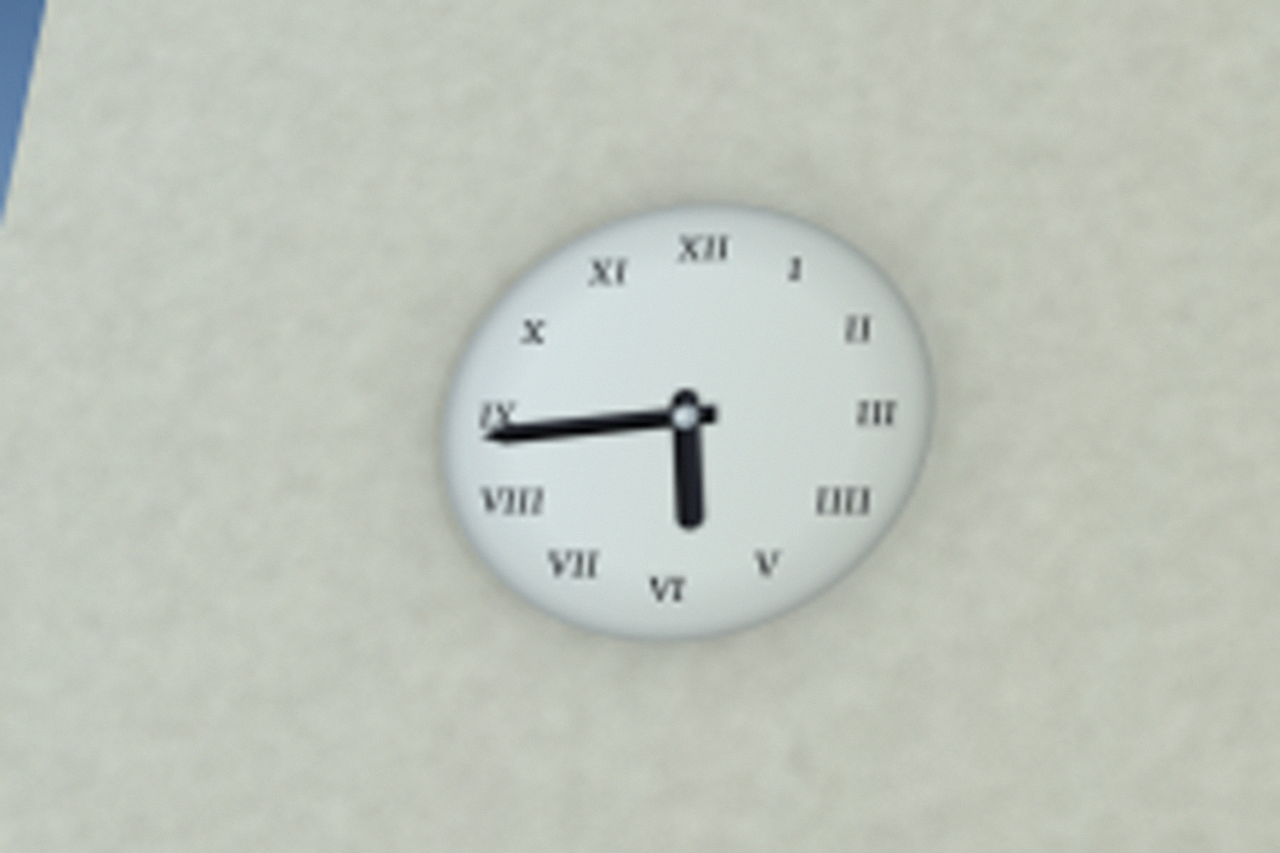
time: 5:44
